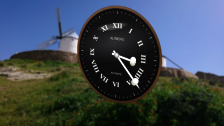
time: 3:23
